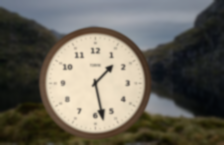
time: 1:28
